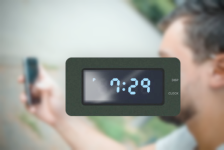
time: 7:29
